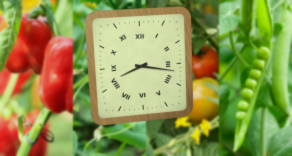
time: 8:17
